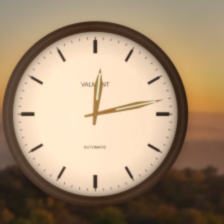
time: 12:13
